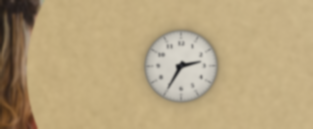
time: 2:35
